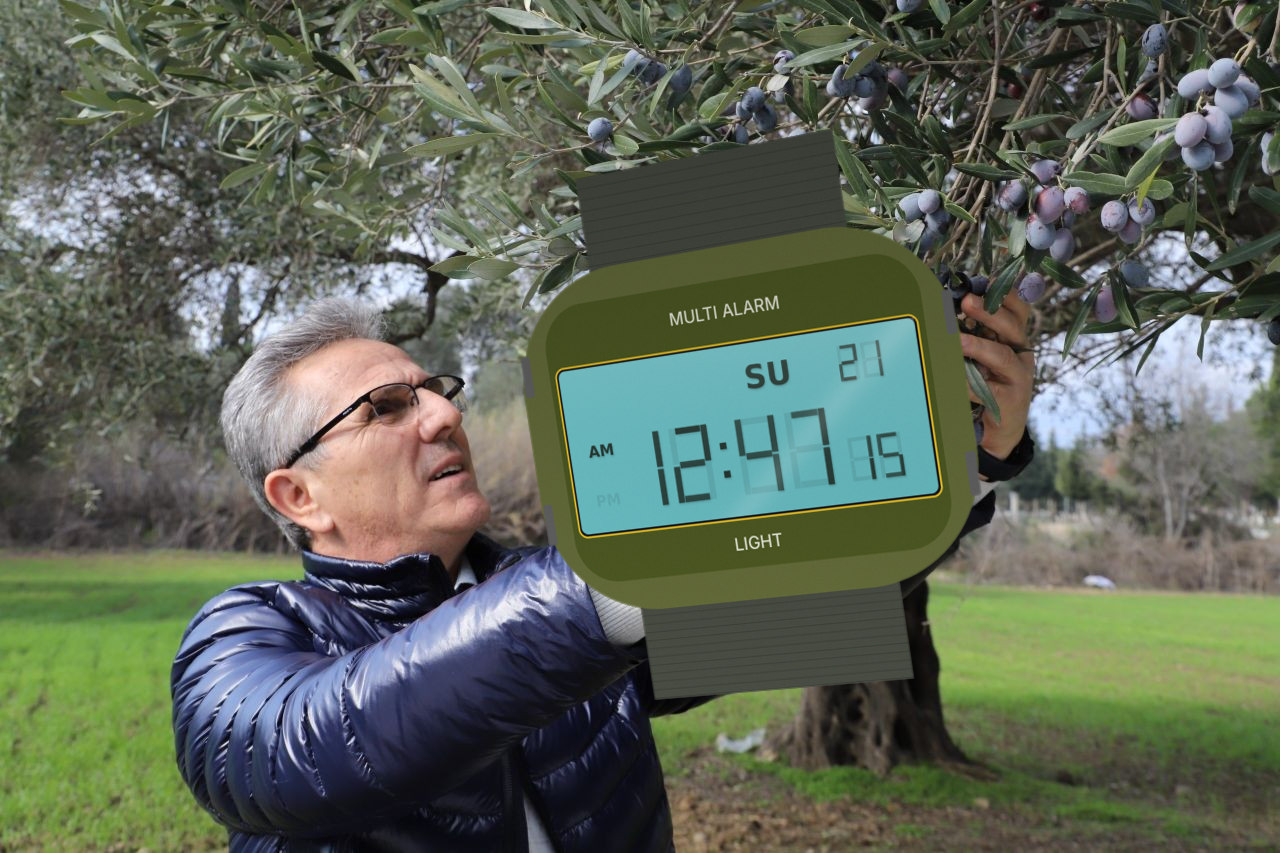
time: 12:47:15
